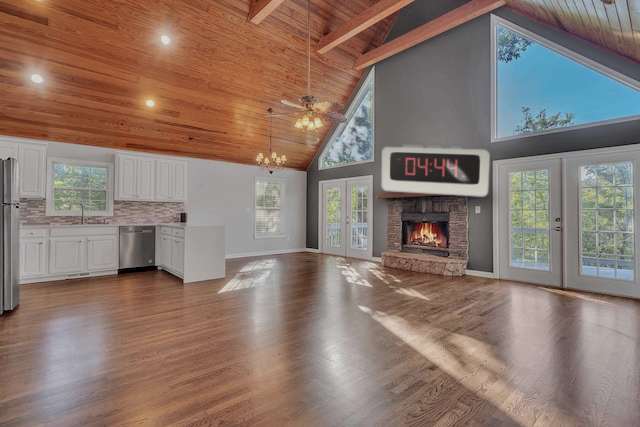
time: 4:44
